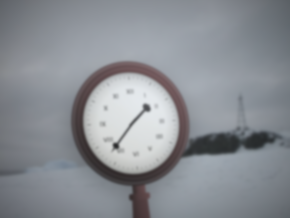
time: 1:37
